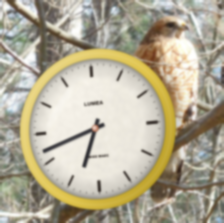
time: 6:42
